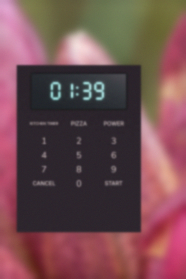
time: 1:39
